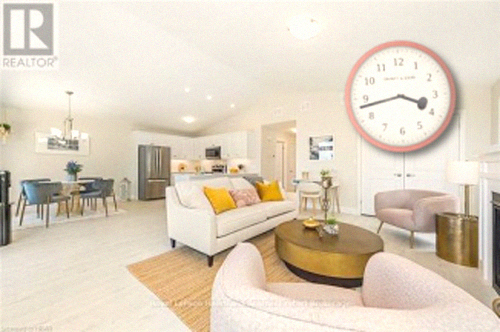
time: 3:43
